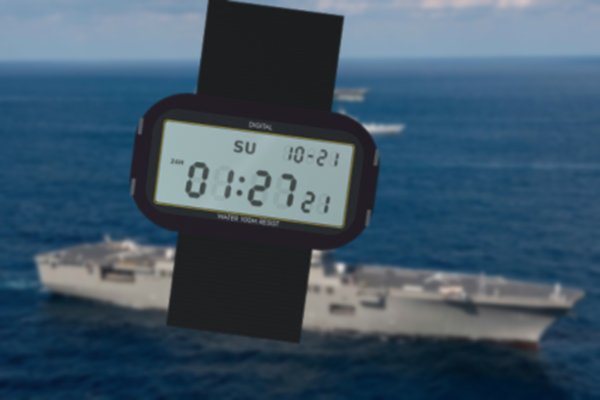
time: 1:27:21
